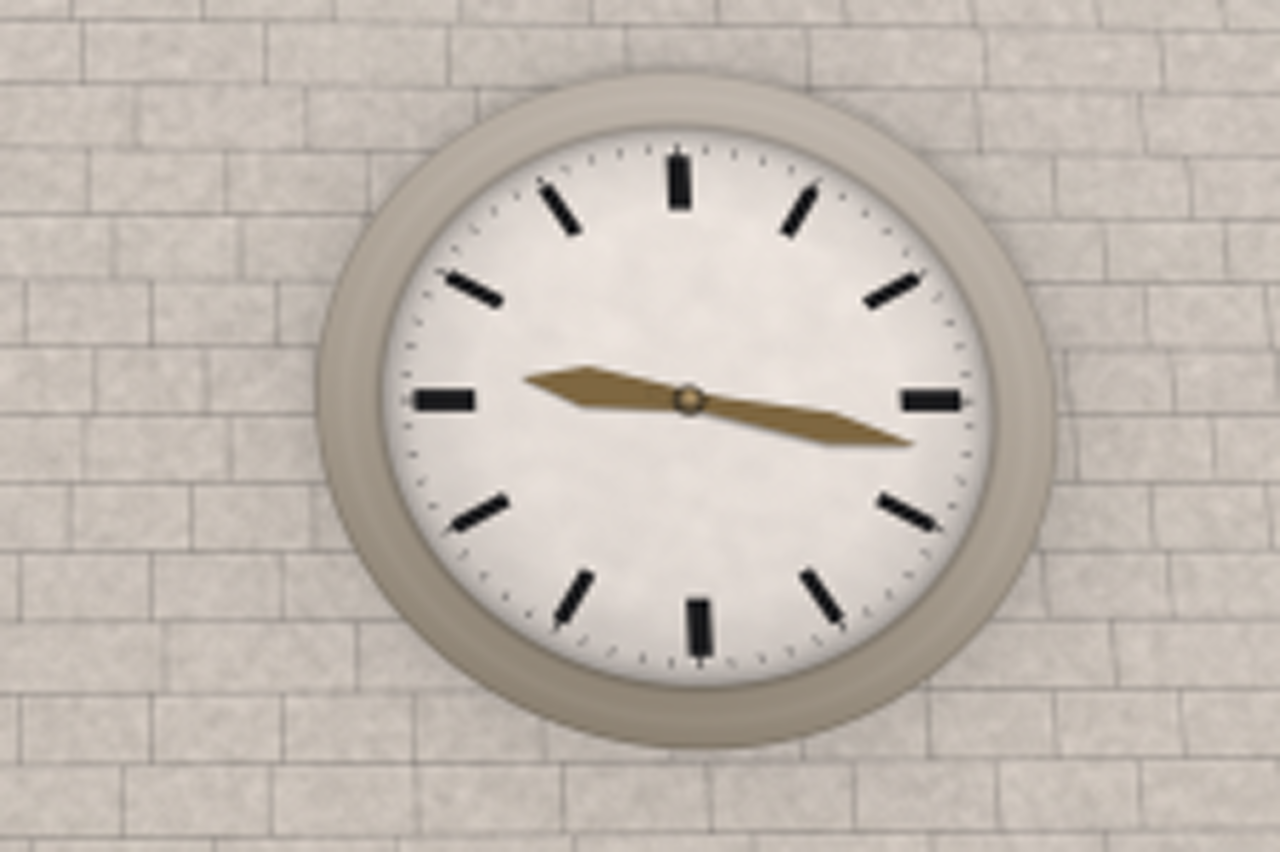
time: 9:17
